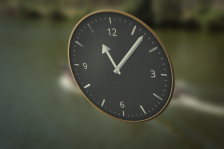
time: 11:07
